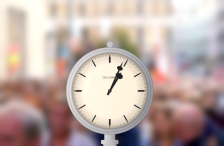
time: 1:04
